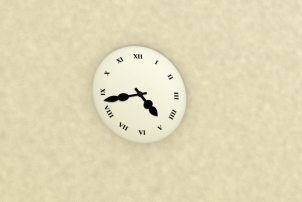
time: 4:43
